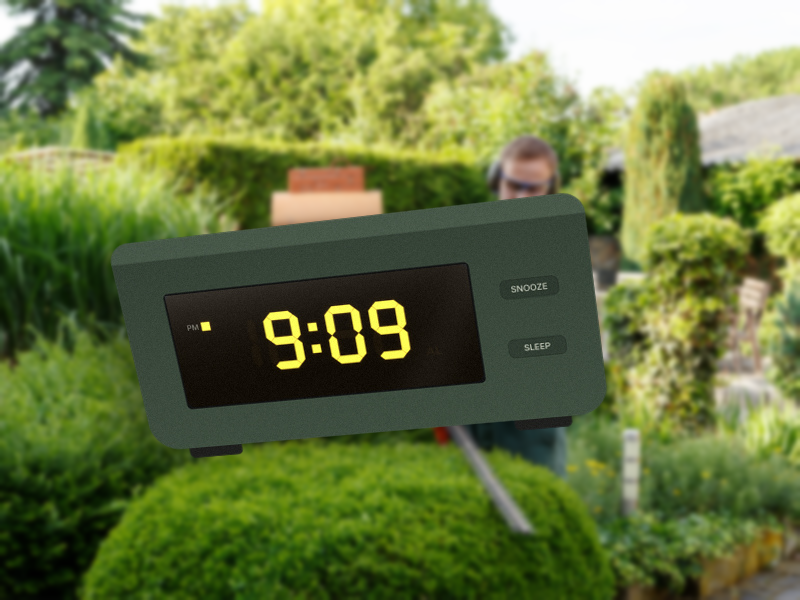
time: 9:09
